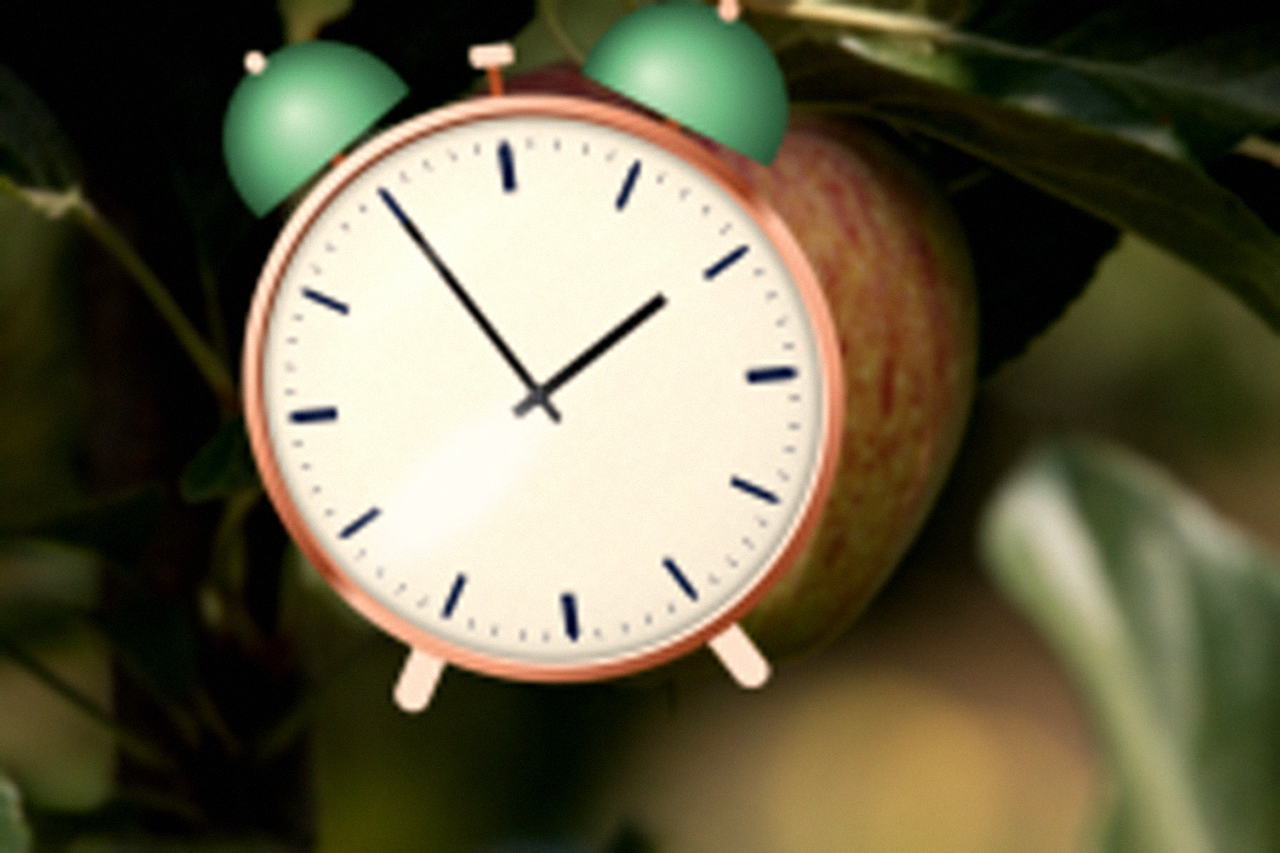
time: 1:55
